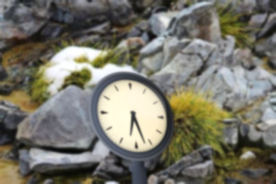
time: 6:27
